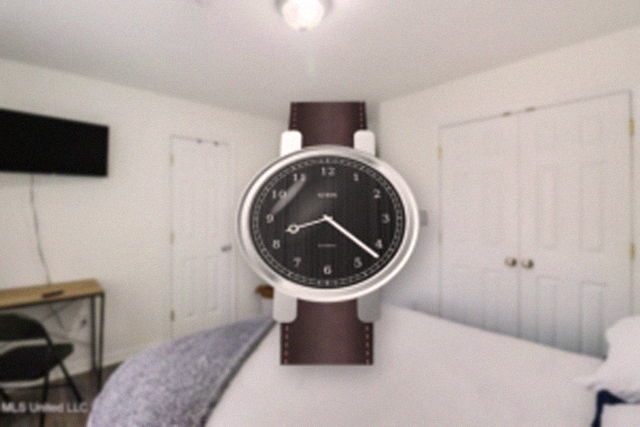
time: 8:22
